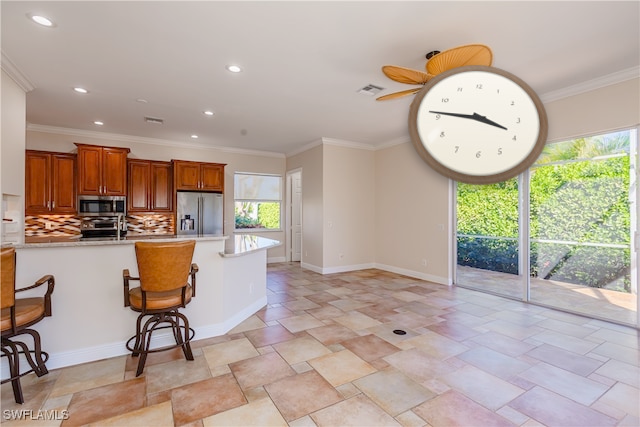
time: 3:46
